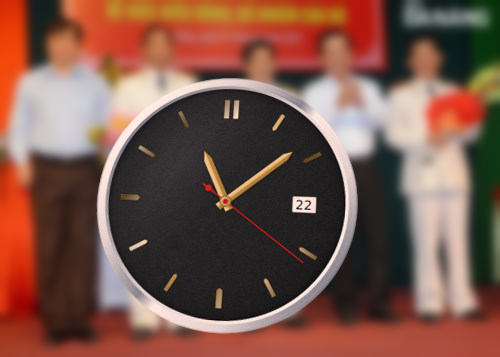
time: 11:08:21
